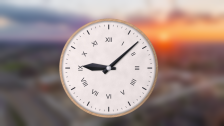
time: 9:08
